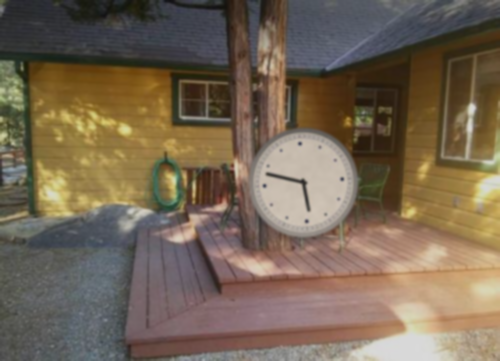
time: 5:48
